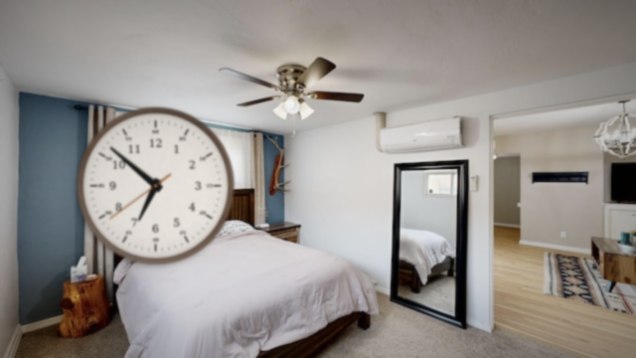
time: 6:51:39
